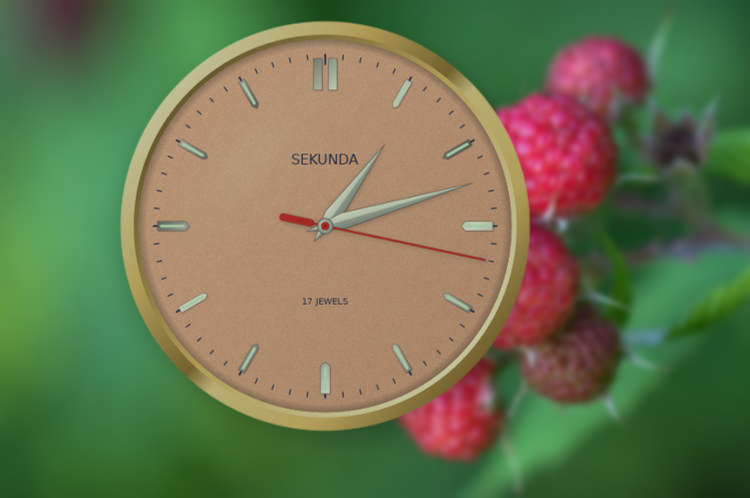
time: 1:12:17
